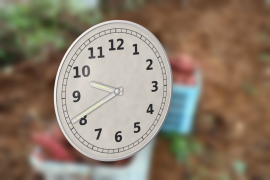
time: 9:41
